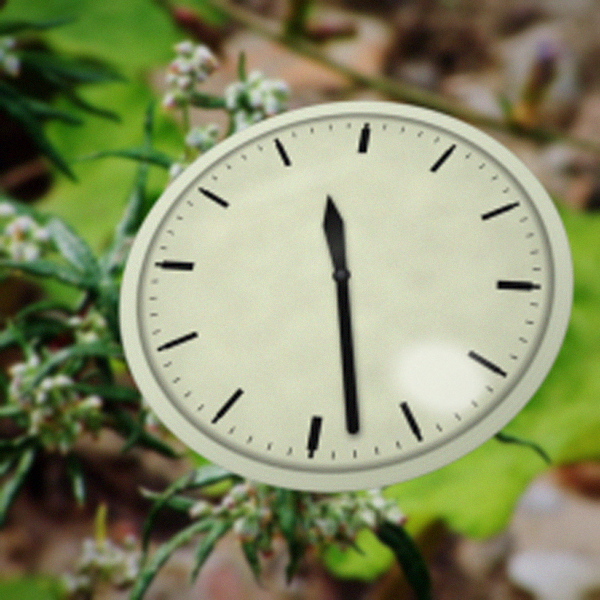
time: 11:28
